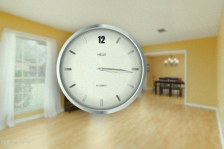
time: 3:16
